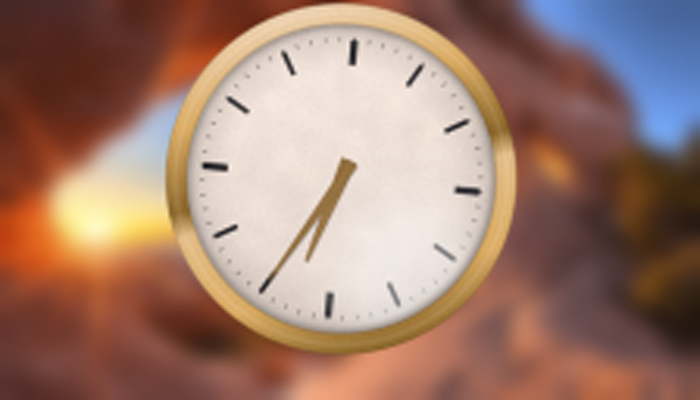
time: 6:35
